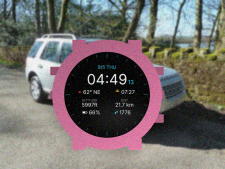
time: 4:49
